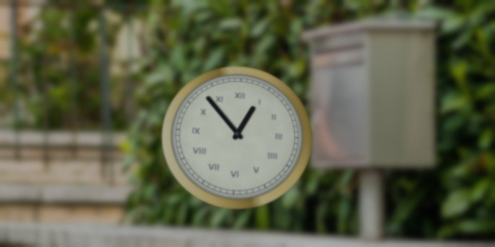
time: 12:53
